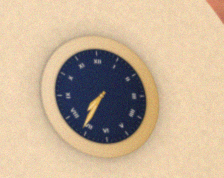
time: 7:36
